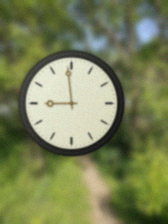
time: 8:59
